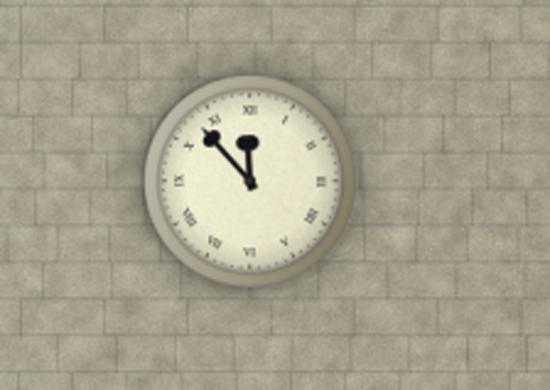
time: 11:53
